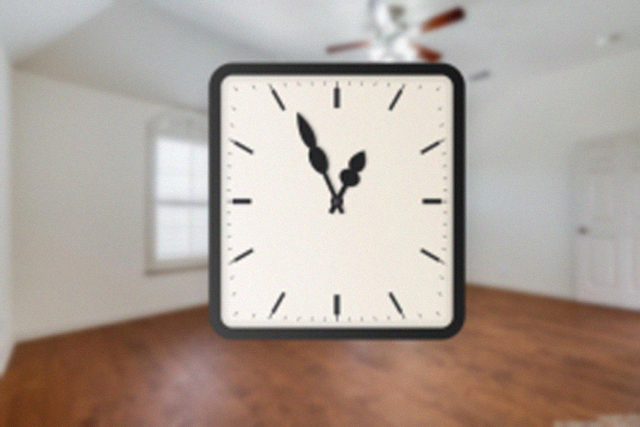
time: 12:56
